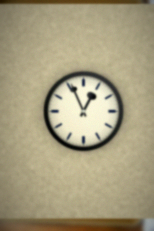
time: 12:56
